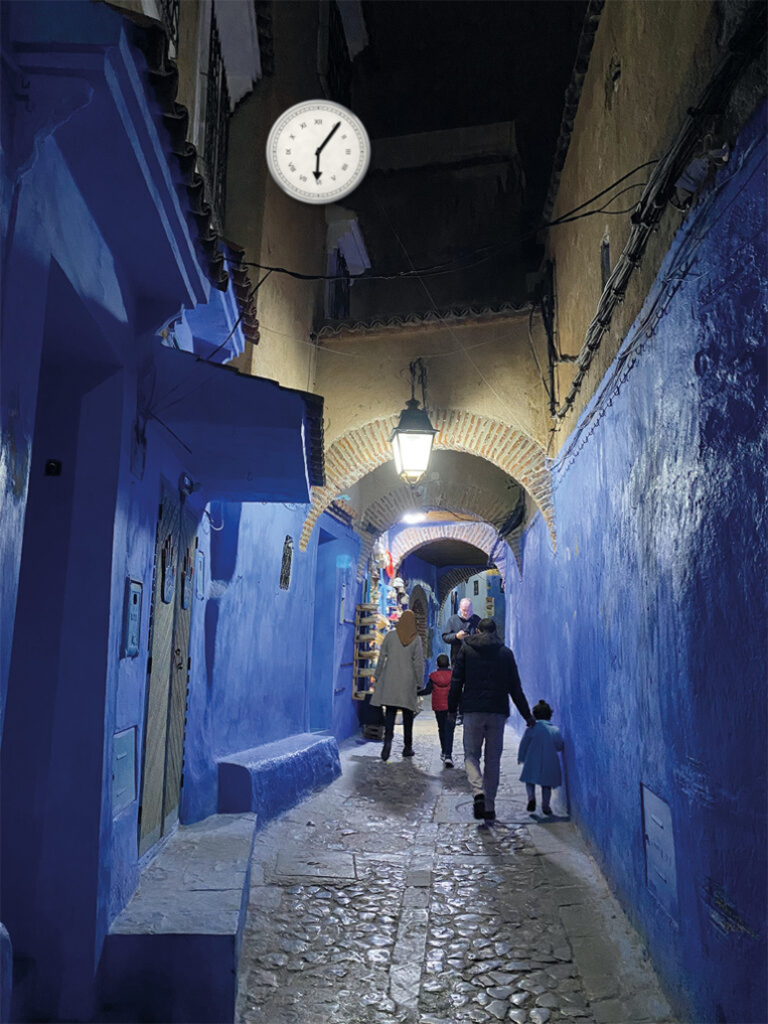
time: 6:06
